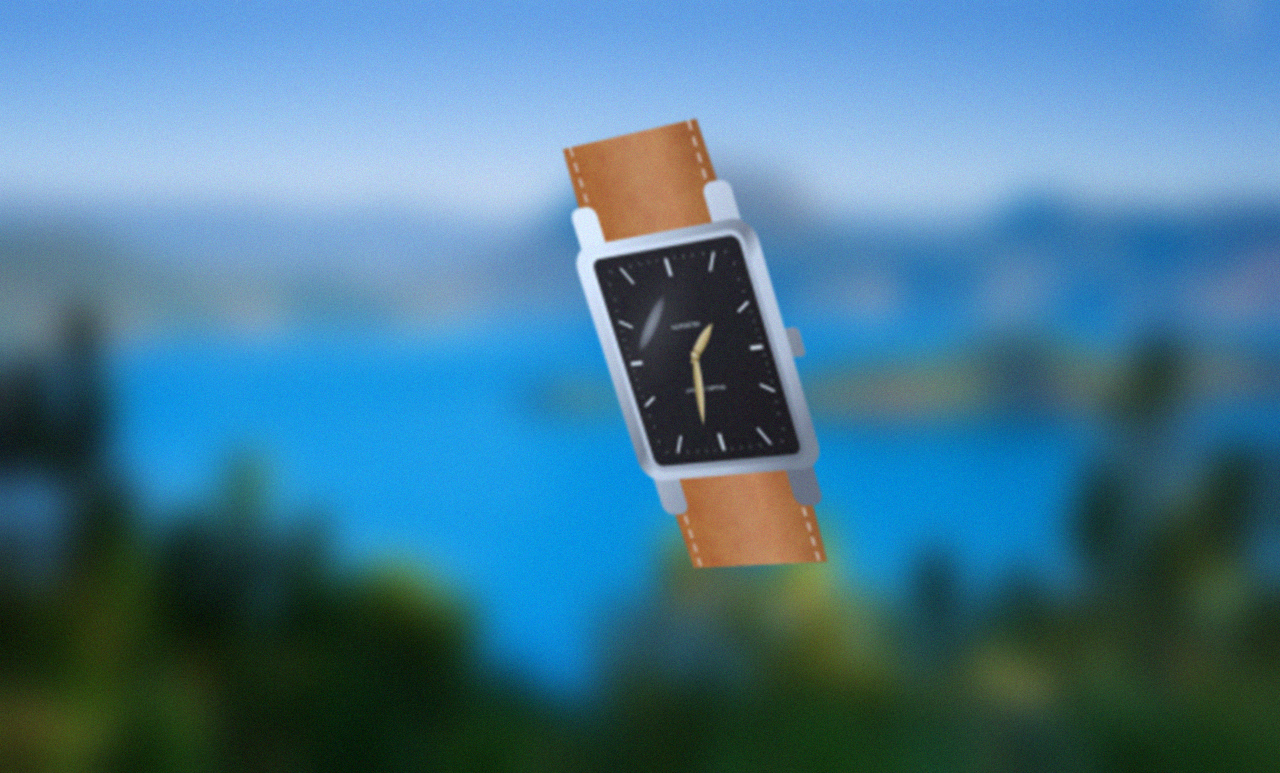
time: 1:32
